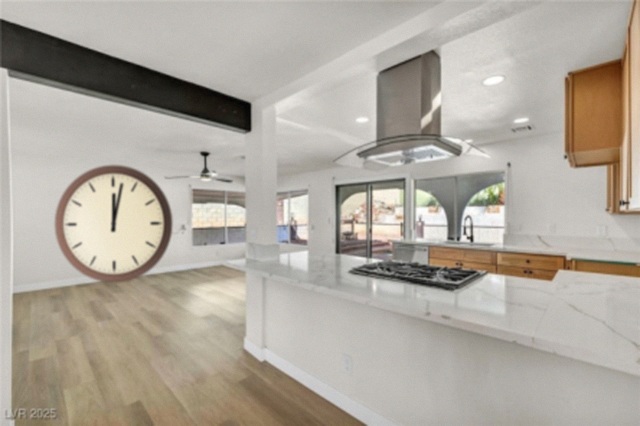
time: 12:02
